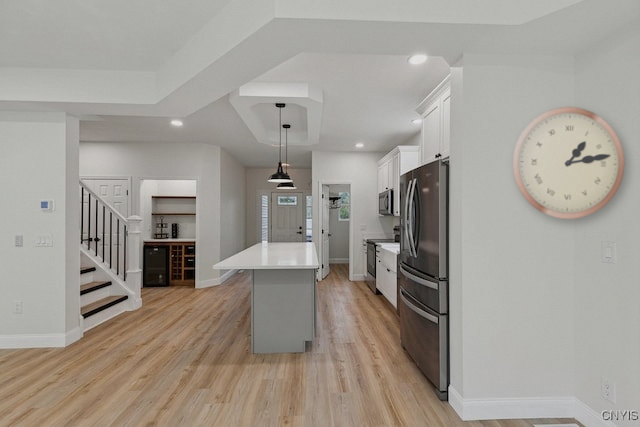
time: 1:13
